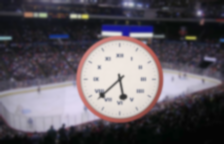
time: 5:38
